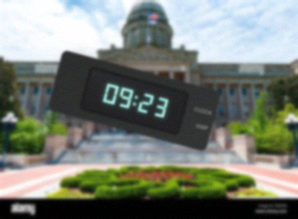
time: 9:23
